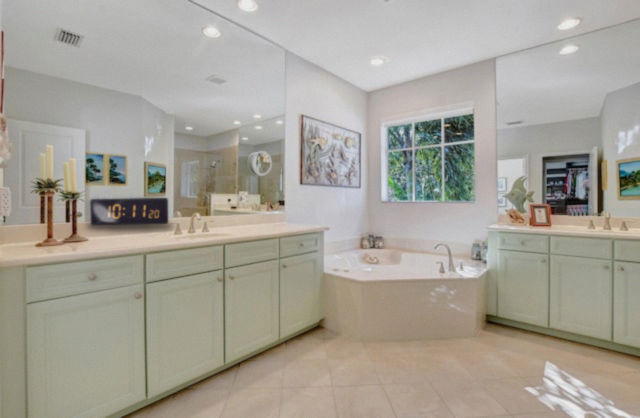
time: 10:11
